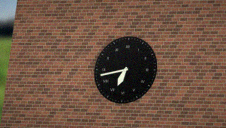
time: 6:43
